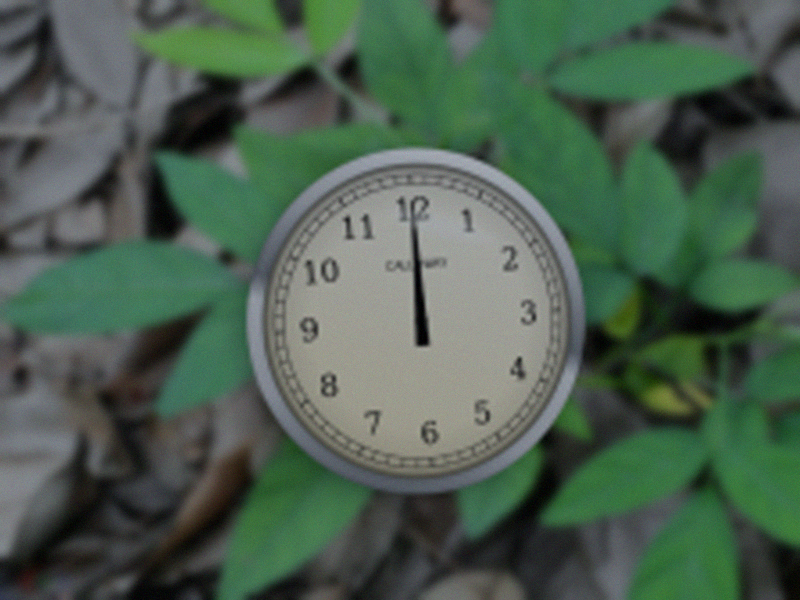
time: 12:00
